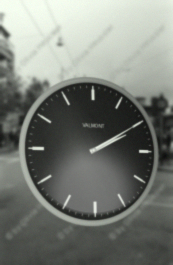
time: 2:10
